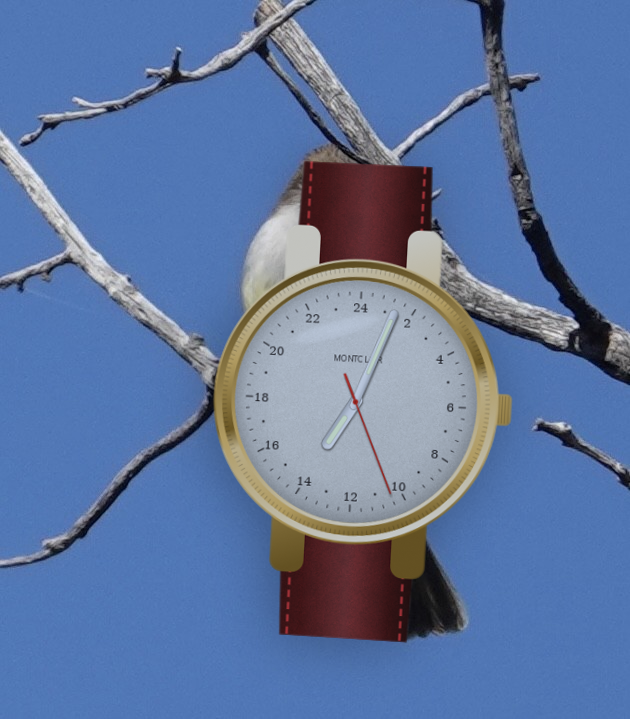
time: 14:03:26
